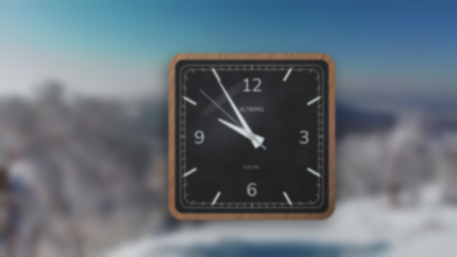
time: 9:54:52
